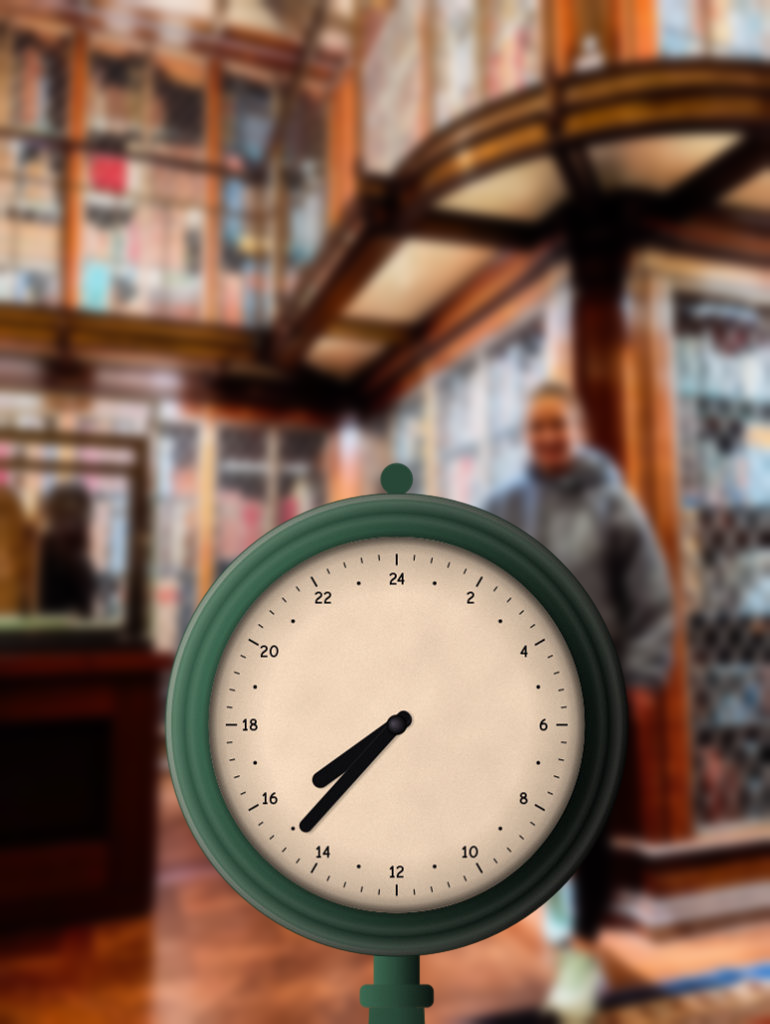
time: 15:37
